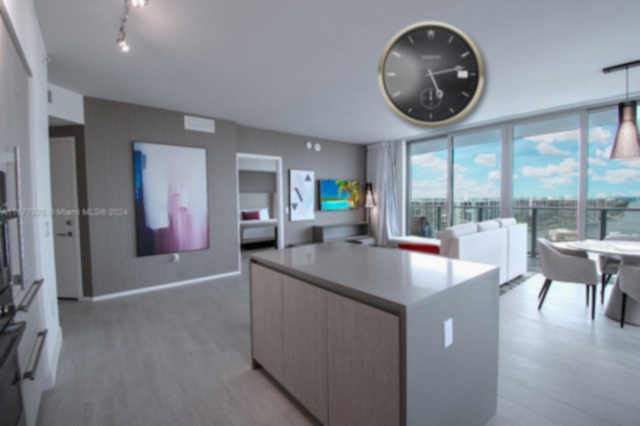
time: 5:13
